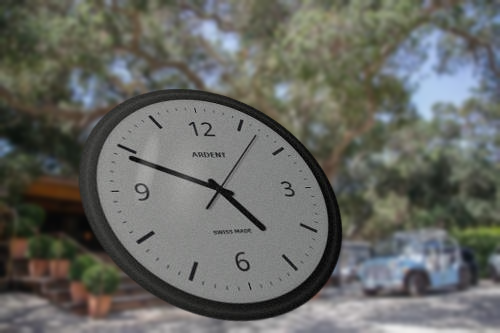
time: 4:49:07
